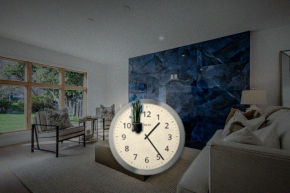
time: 1:24
